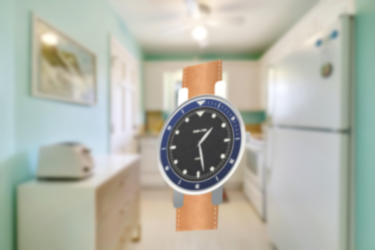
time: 1:28
